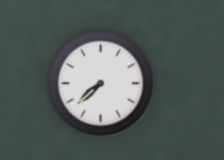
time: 7:38
